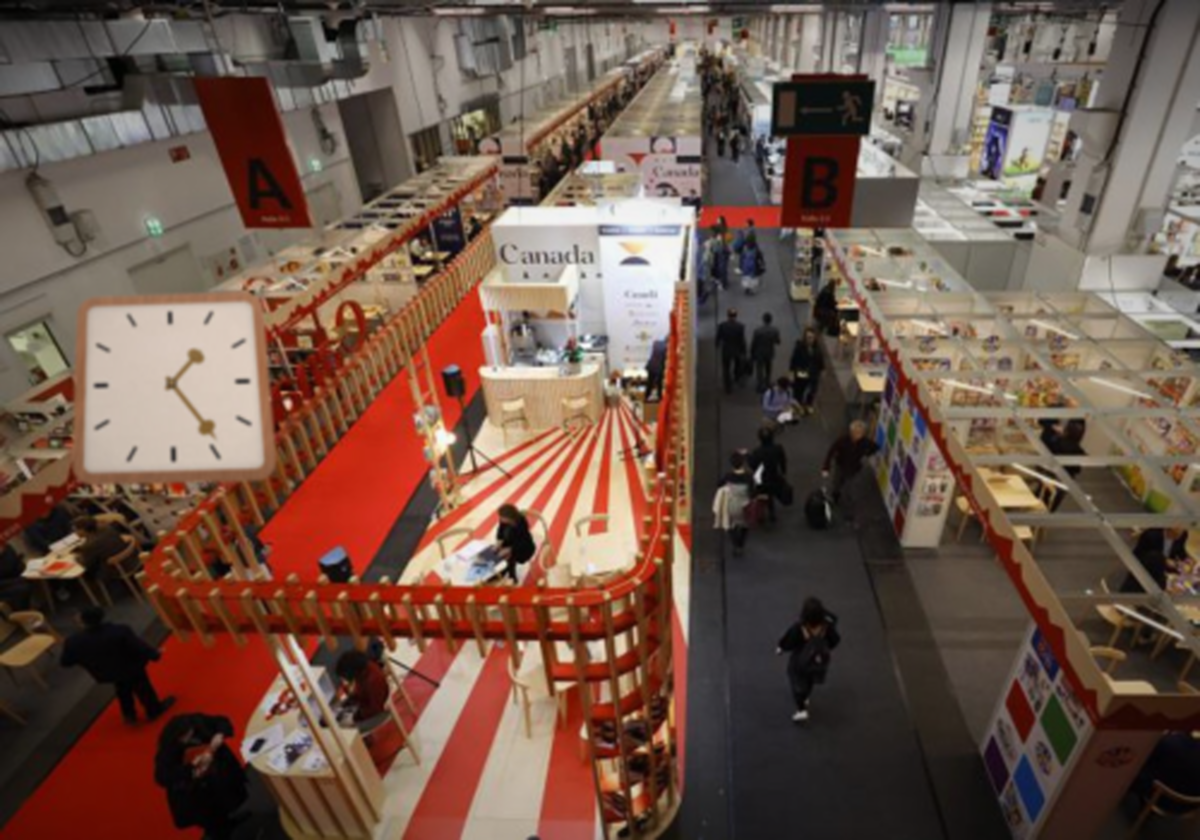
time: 1:24
